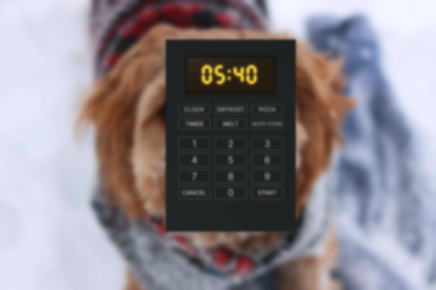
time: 5:40
